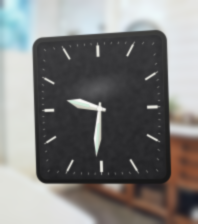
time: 9:31
